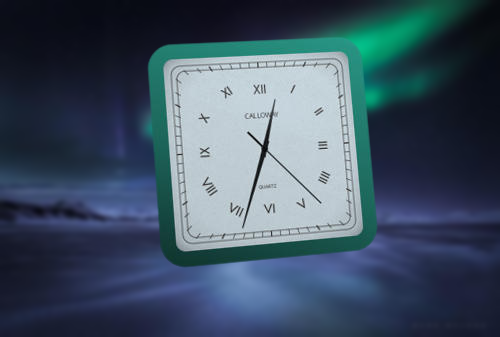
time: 12:33:23
